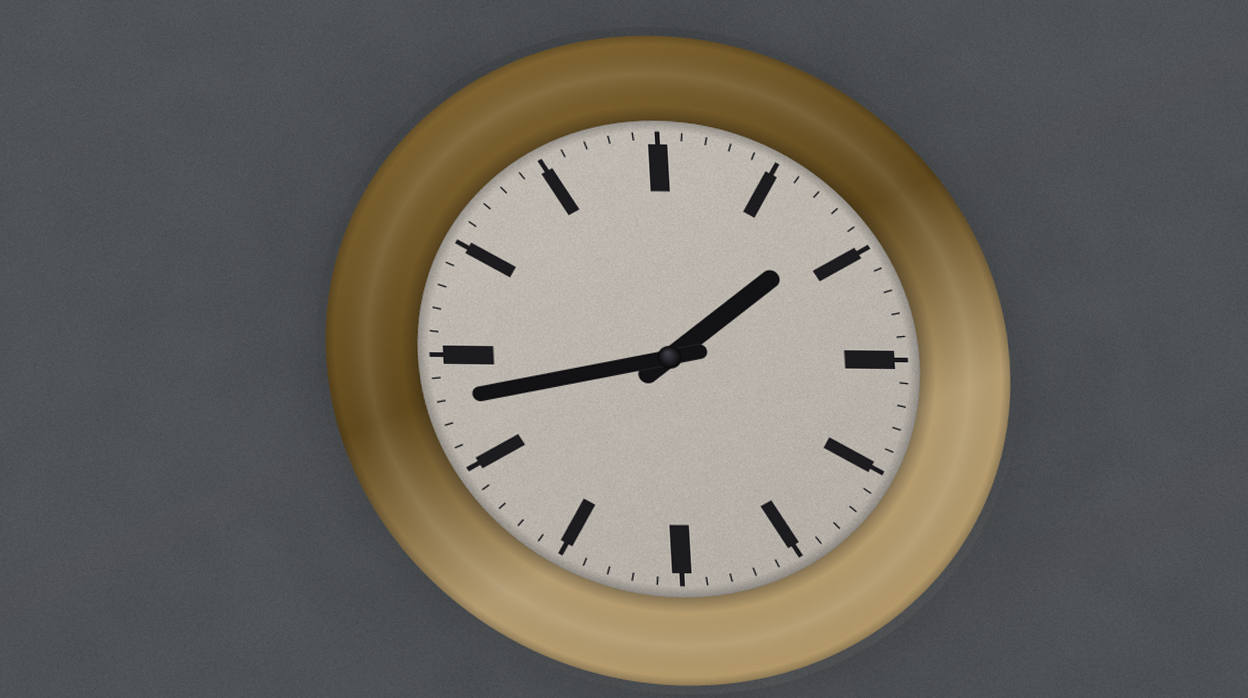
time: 1:43
